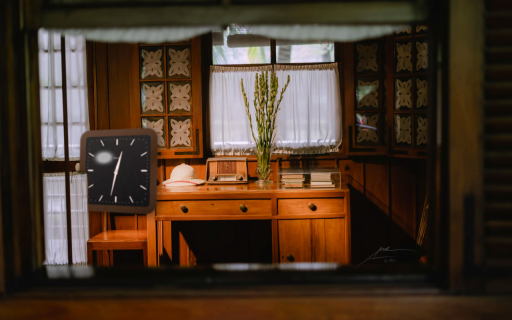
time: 12:32
